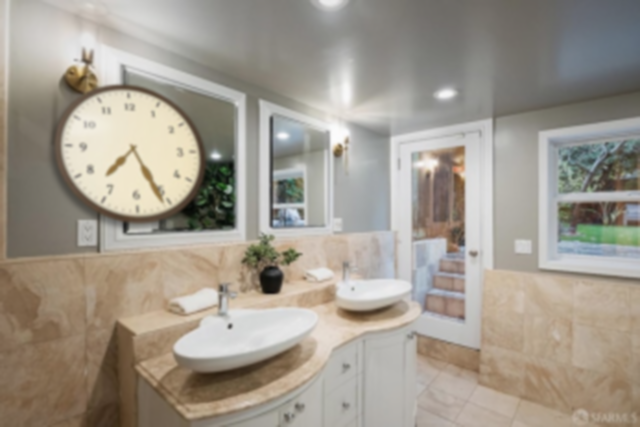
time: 7:26
